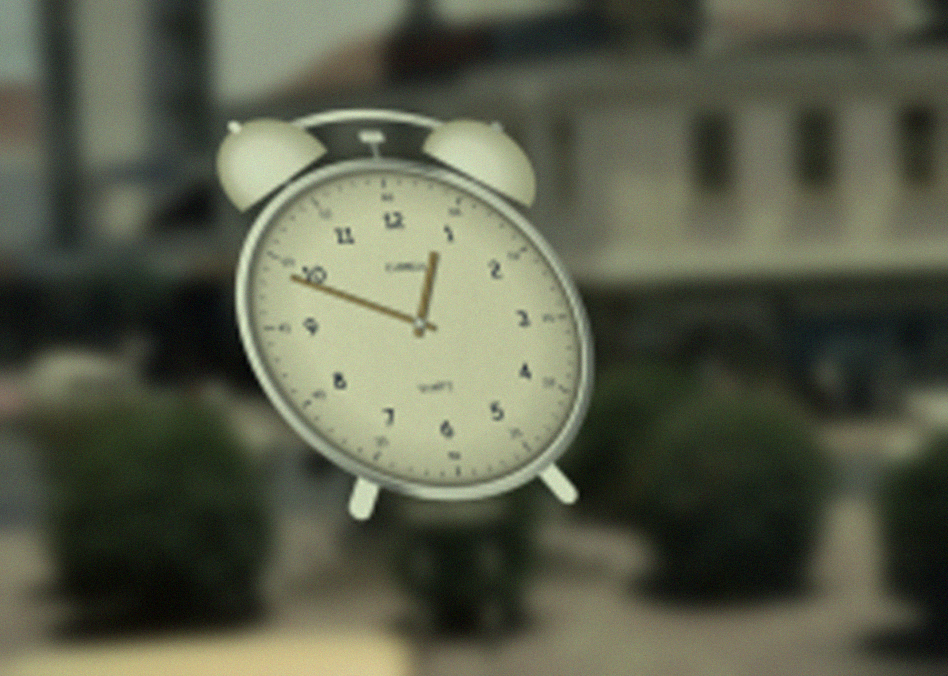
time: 12:49
